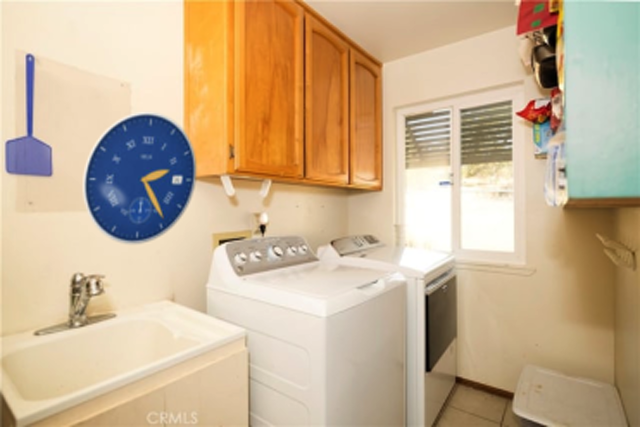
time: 2:24
